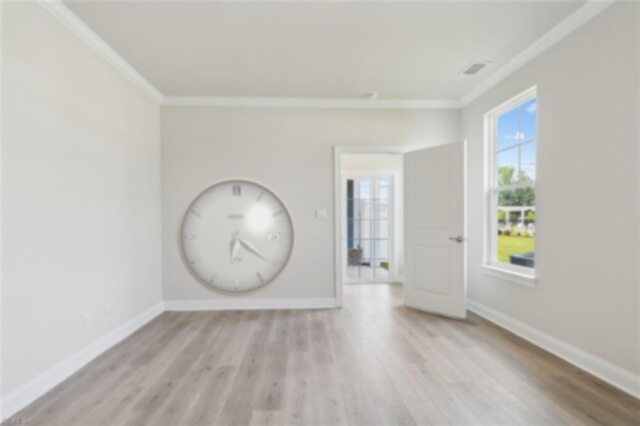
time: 6:21
